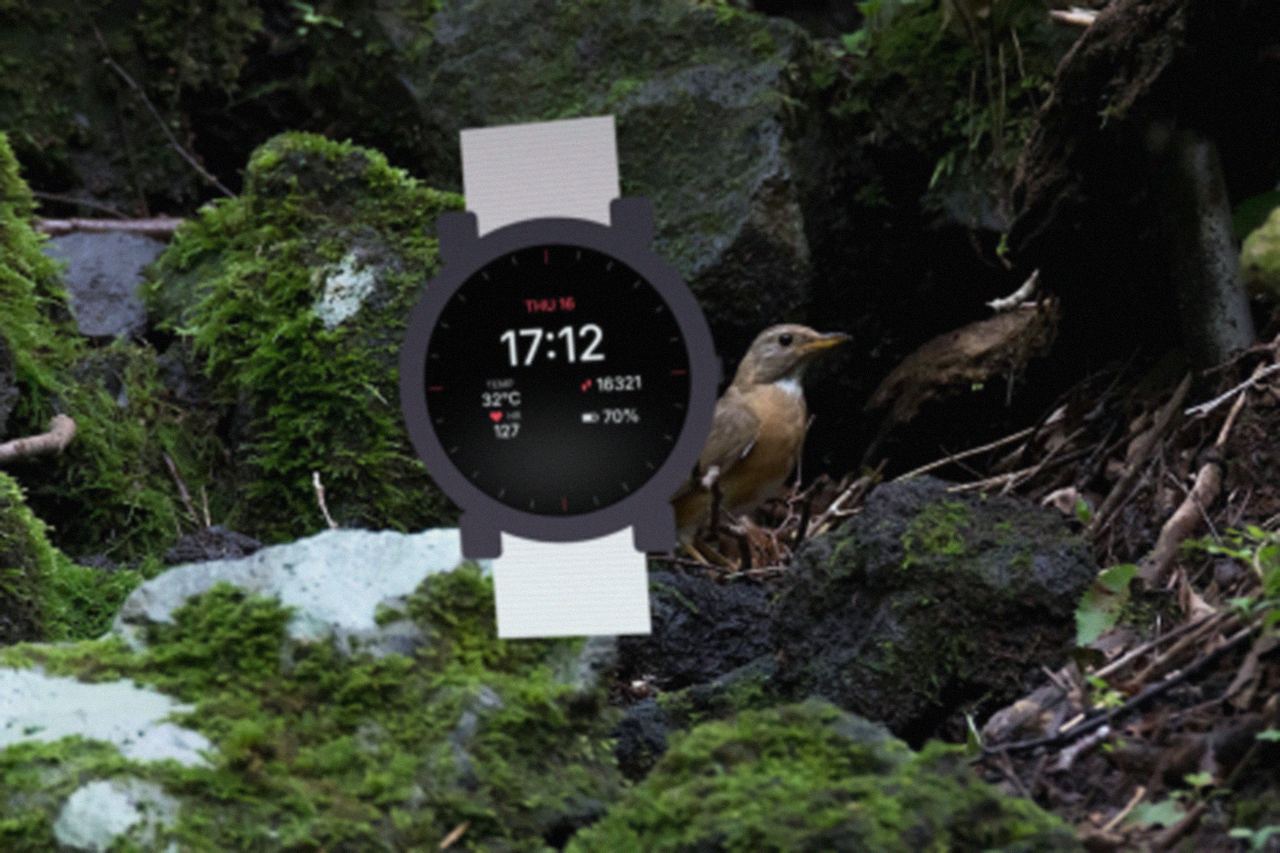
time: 17:12
